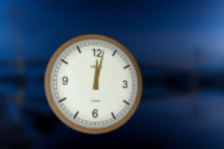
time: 12:02
